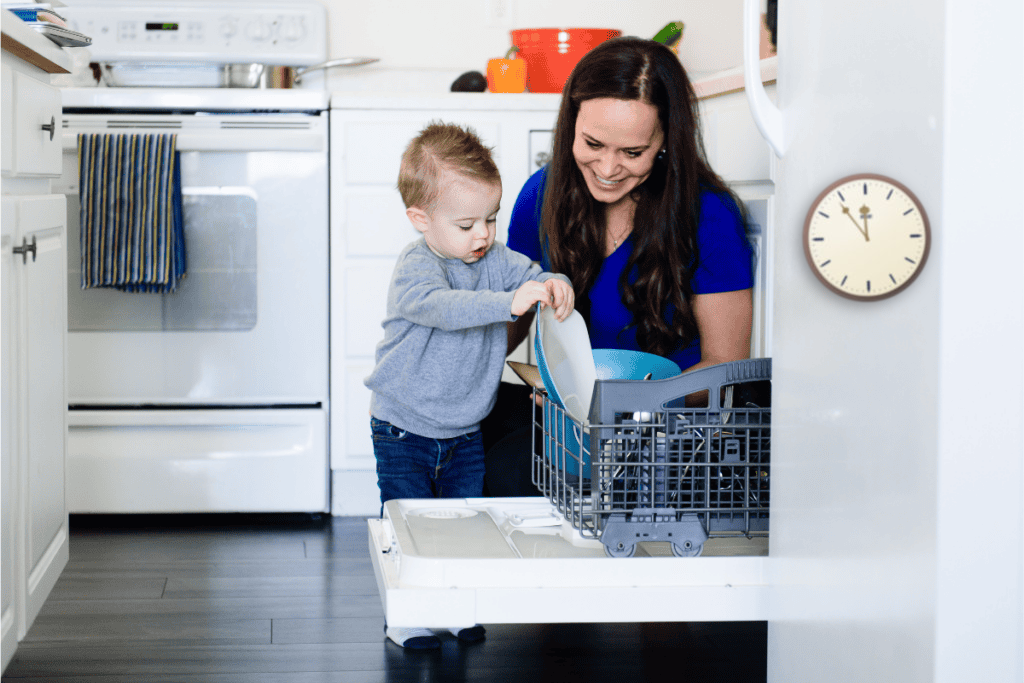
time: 11:54
